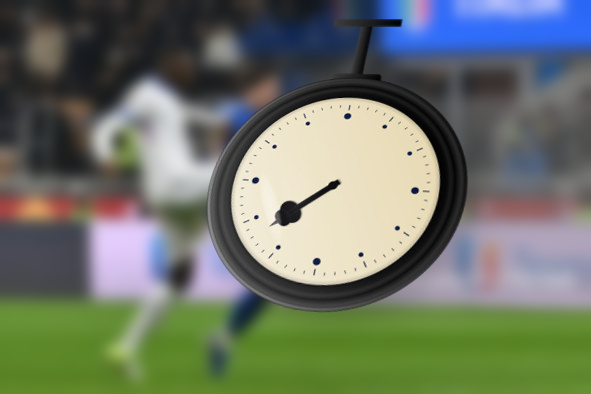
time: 7:38
